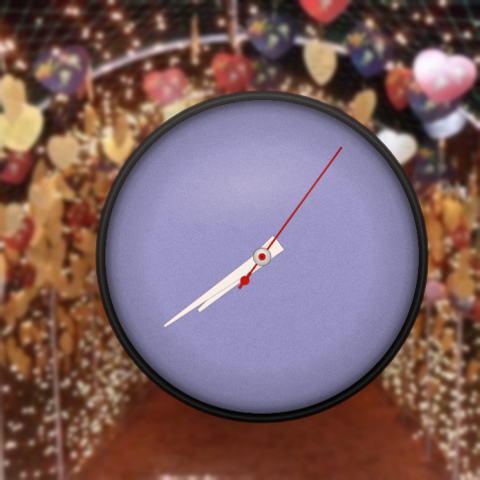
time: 7:39:06
